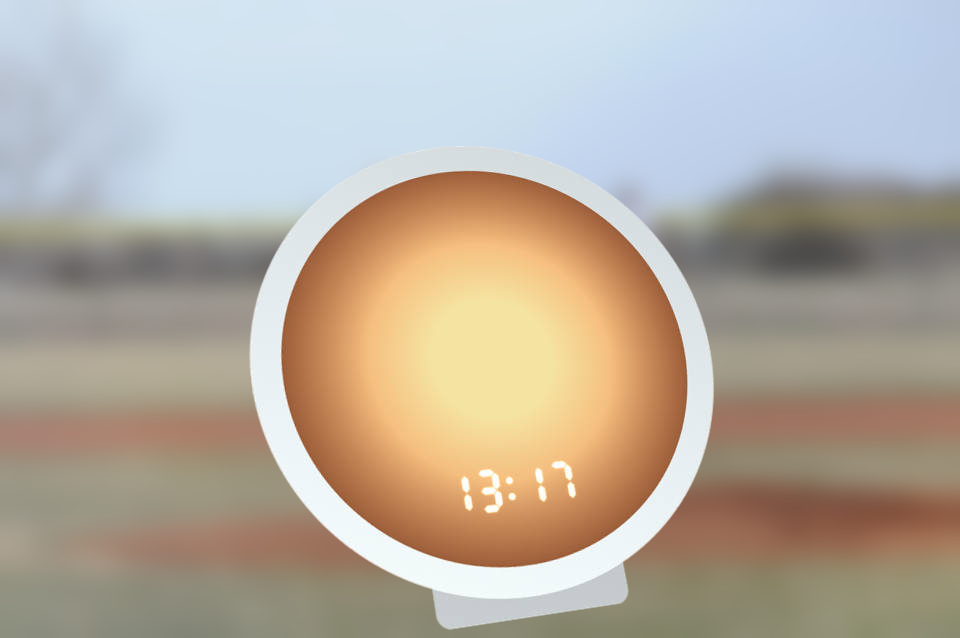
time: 13:17
